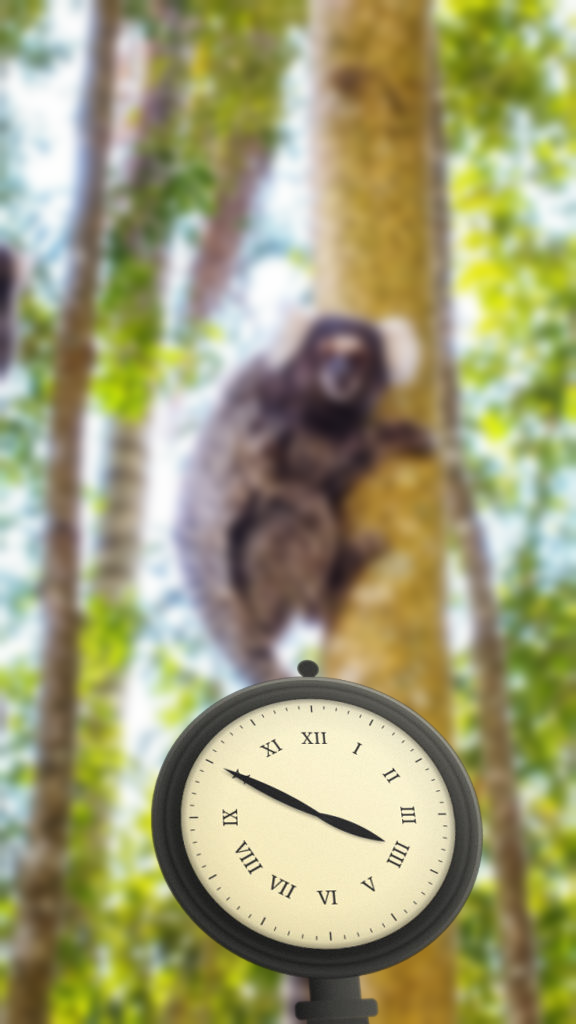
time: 3:50
